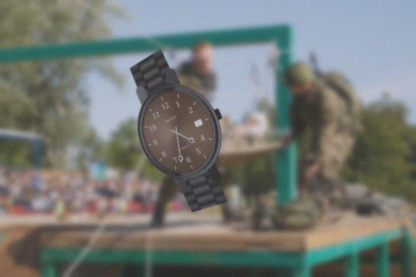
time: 4:33
